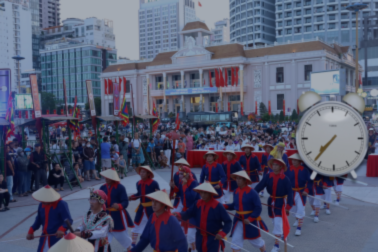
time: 7:37
